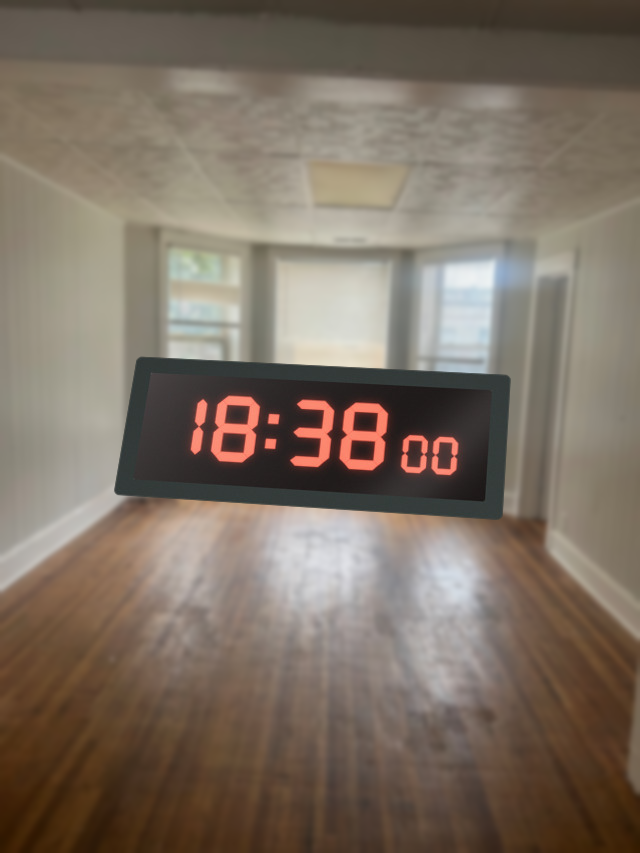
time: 18:38:00
